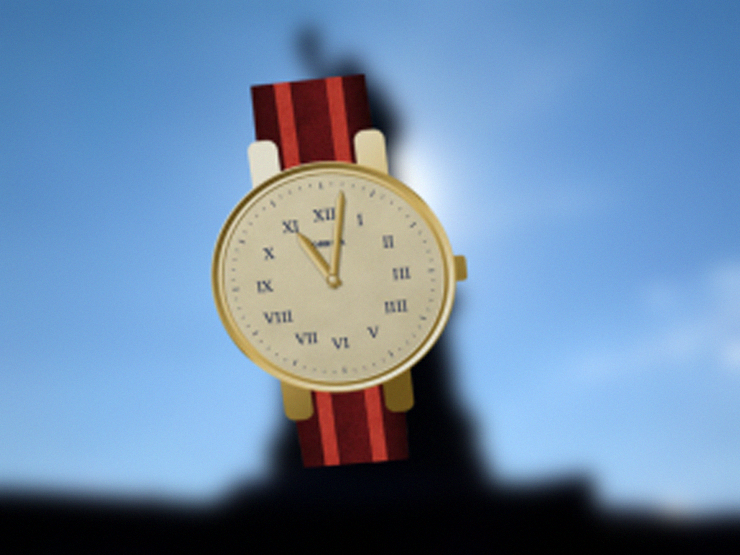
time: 11:02
